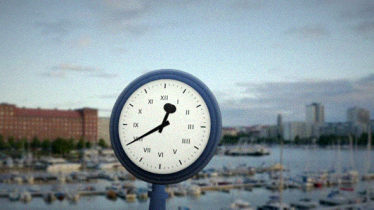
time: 12:40
